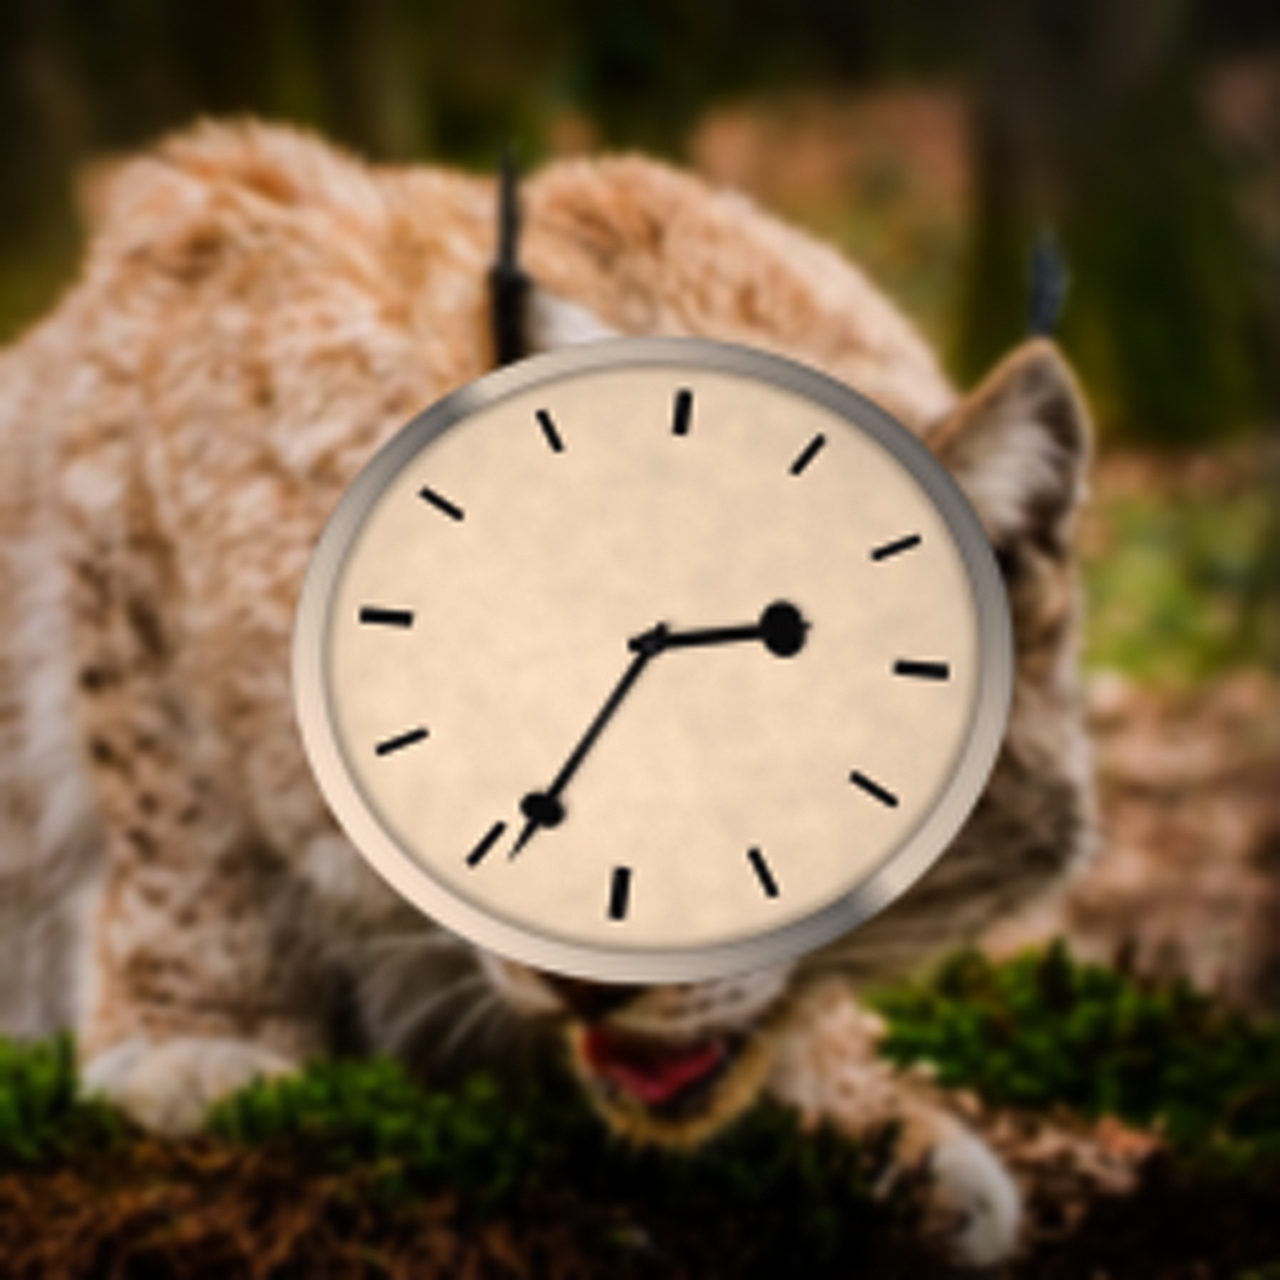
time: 2:34
